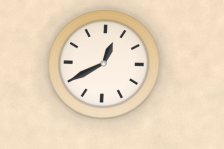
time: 12:40
